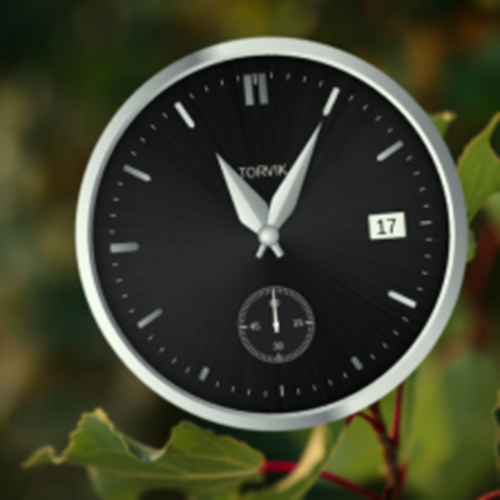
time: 11:05
